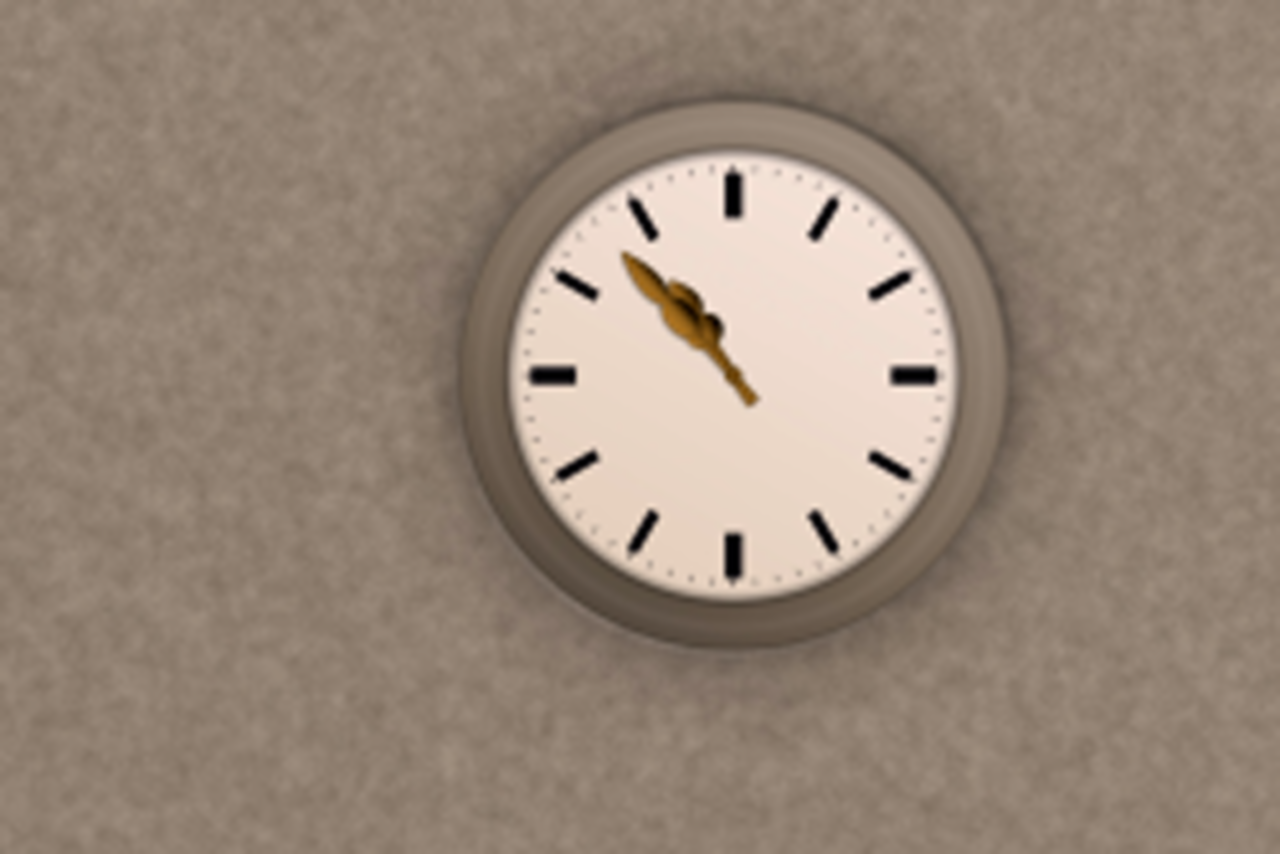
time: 10:53
